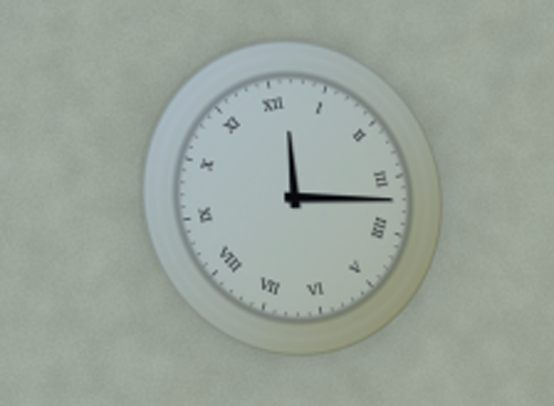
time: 12:17
